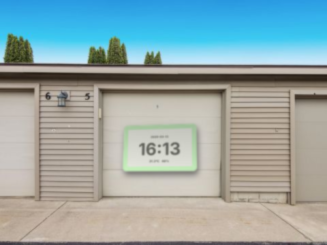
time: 16:13
